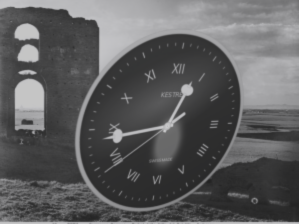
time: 12:43:39
